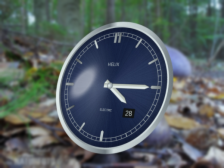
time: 4:15
